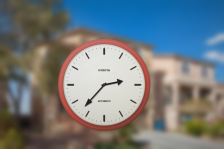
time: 2:37
